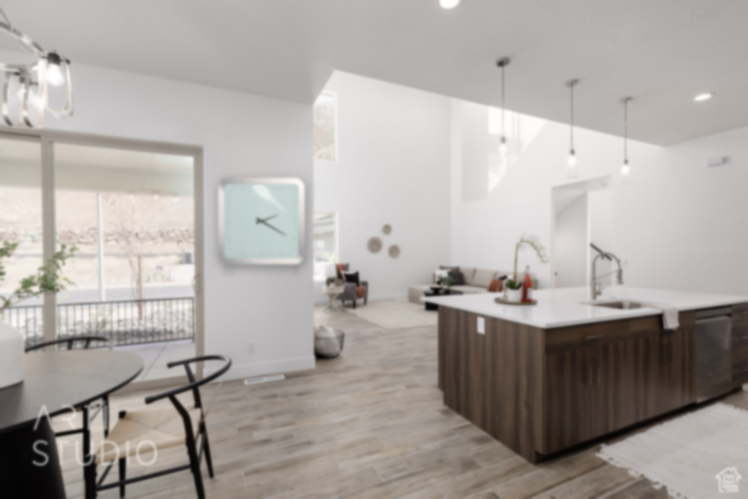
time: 2:20
